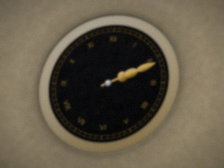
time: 2:11
